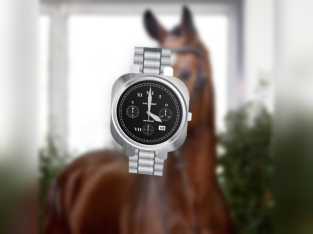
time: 4:00
